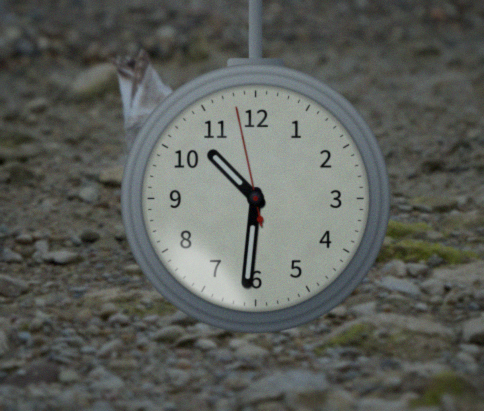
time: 10:30:58
